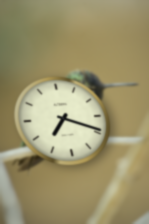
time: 7:19
